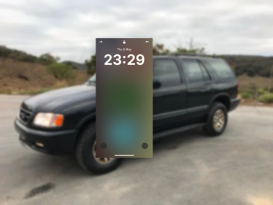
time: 23:29
